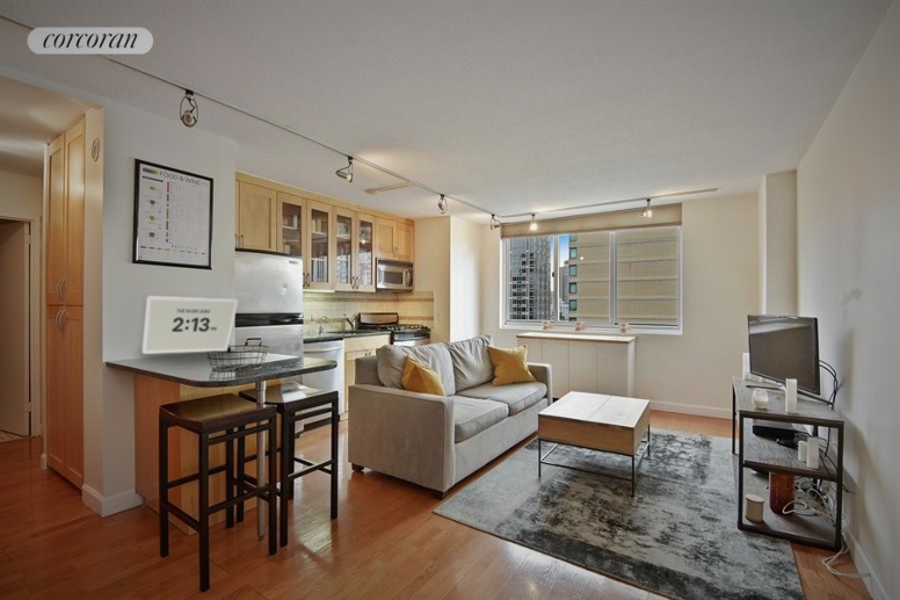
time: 2:13
